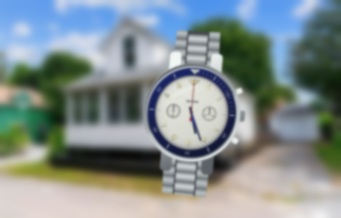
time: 5:26
